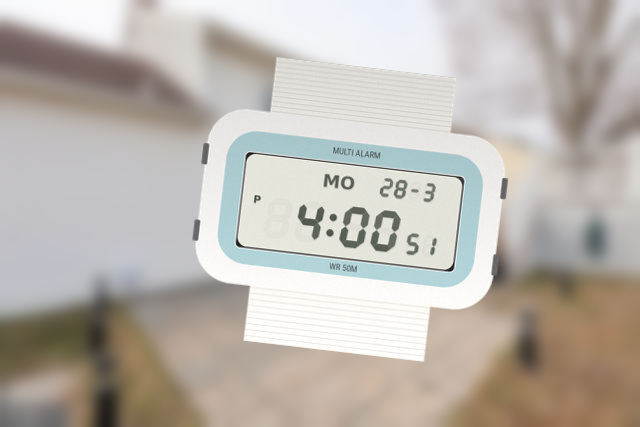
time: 4:00:51
